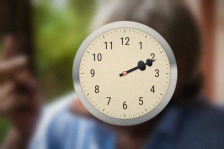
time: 2:11
